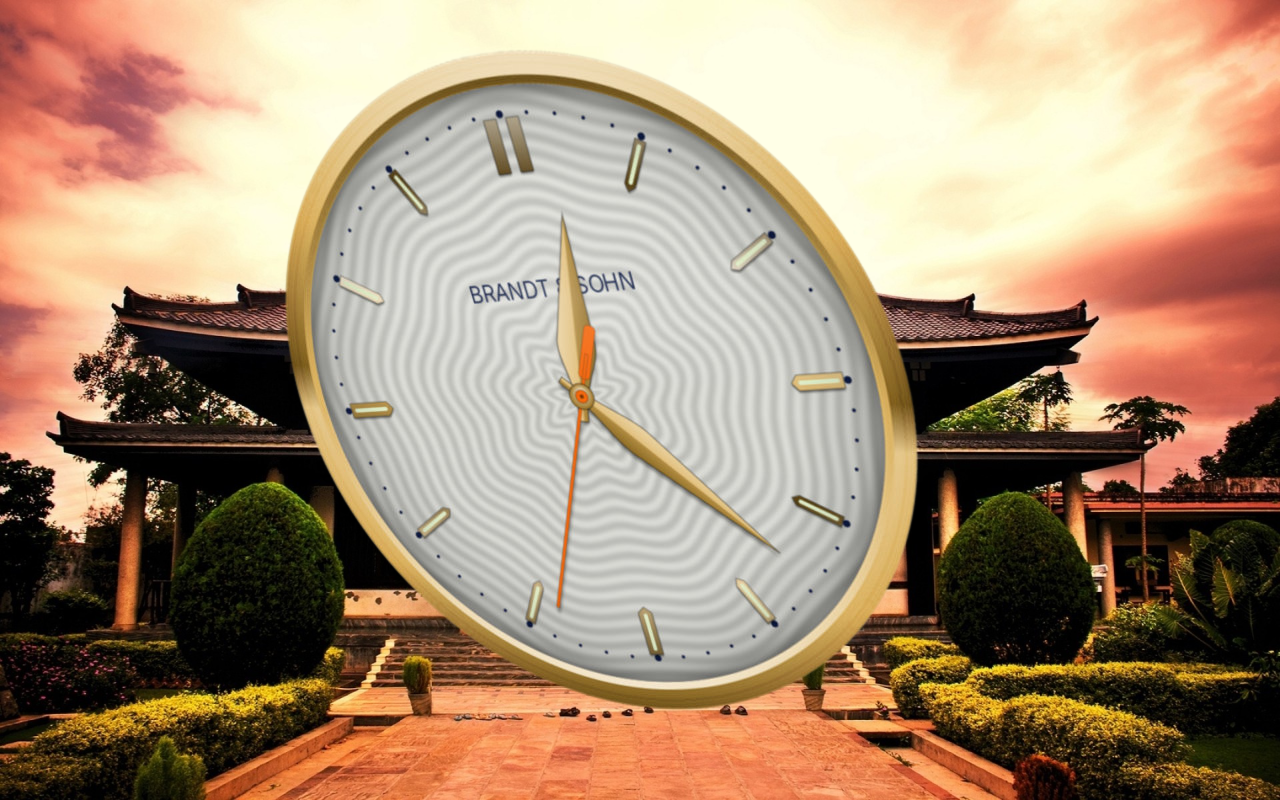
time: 12:22:34
